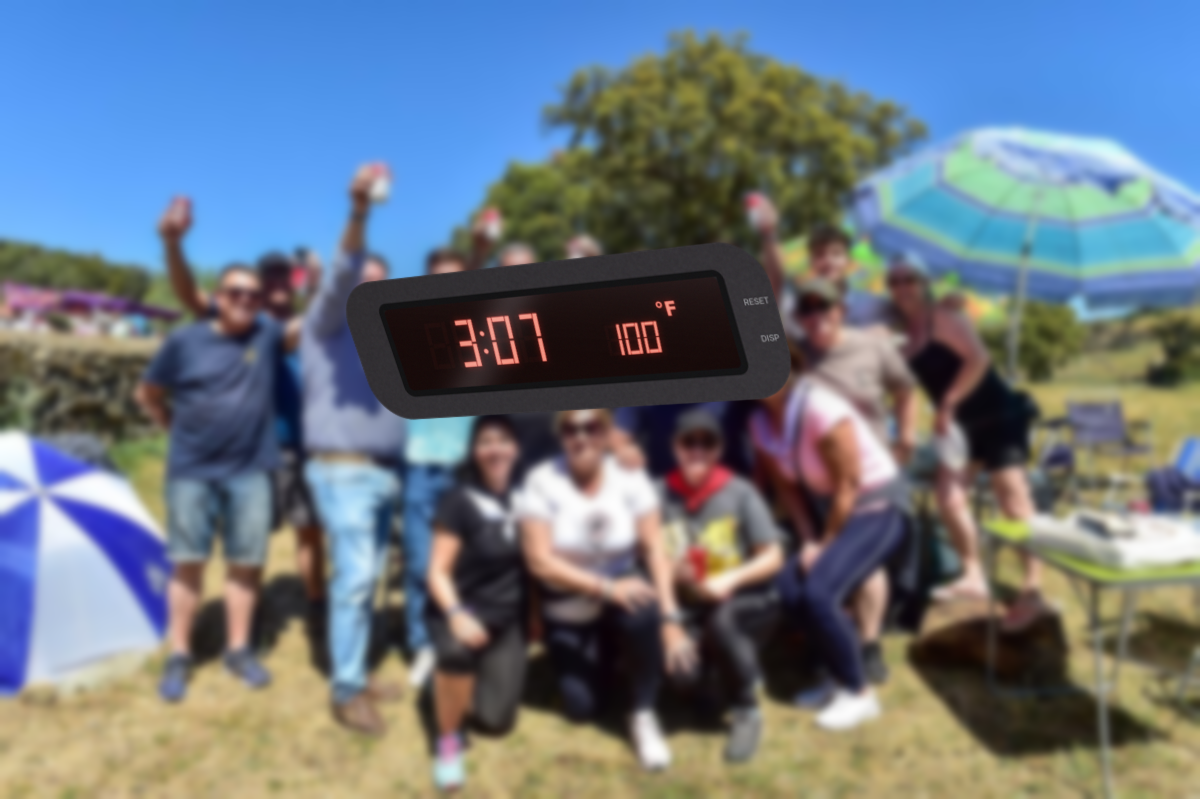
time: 3:07
